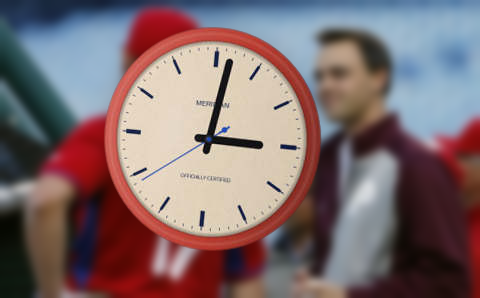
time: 3:01:39
